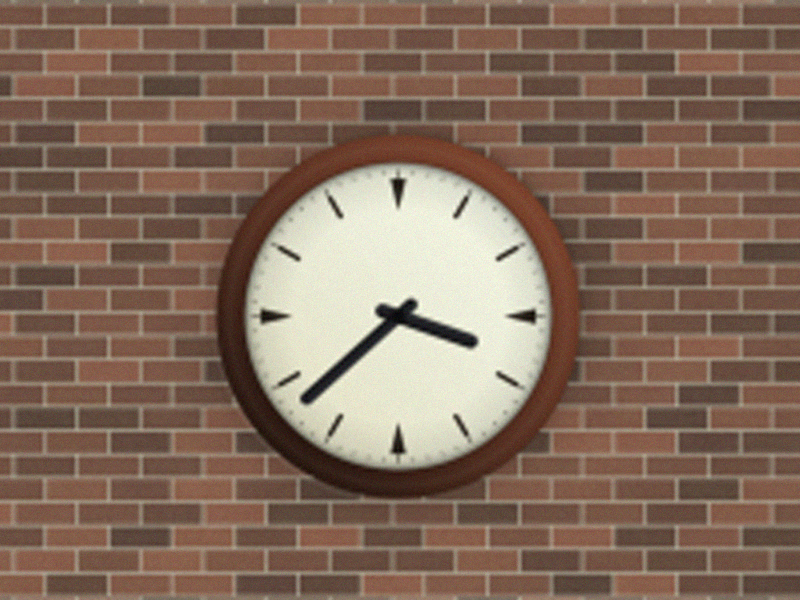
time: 3:38
